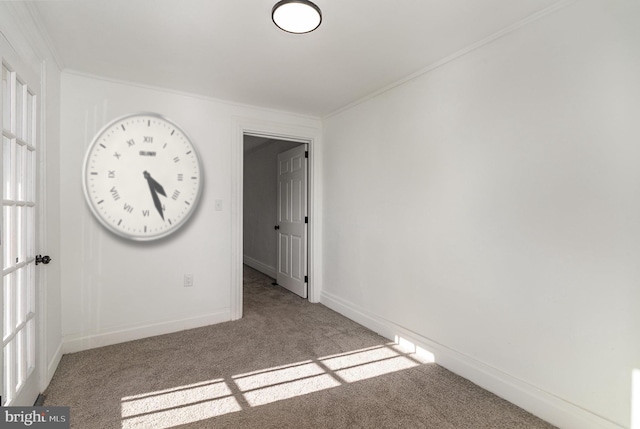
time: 4:26
